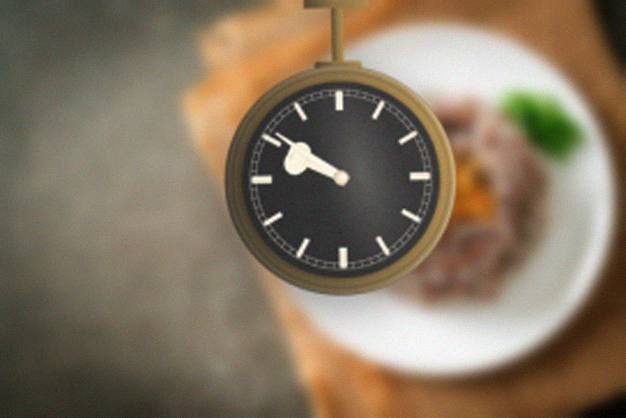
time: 9:51
